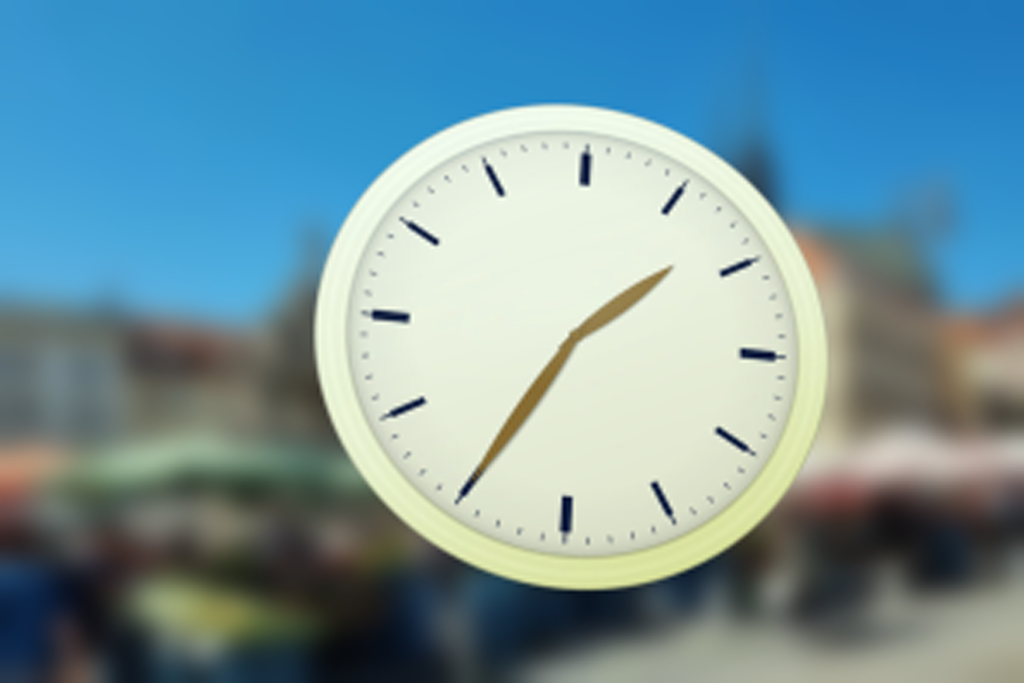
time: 1:35
